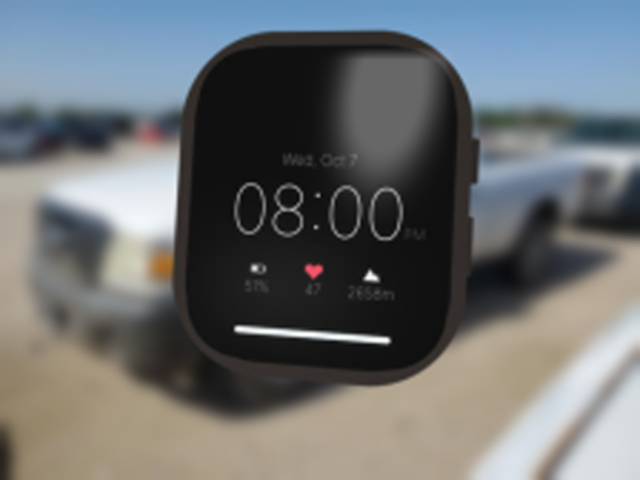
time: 8:00
